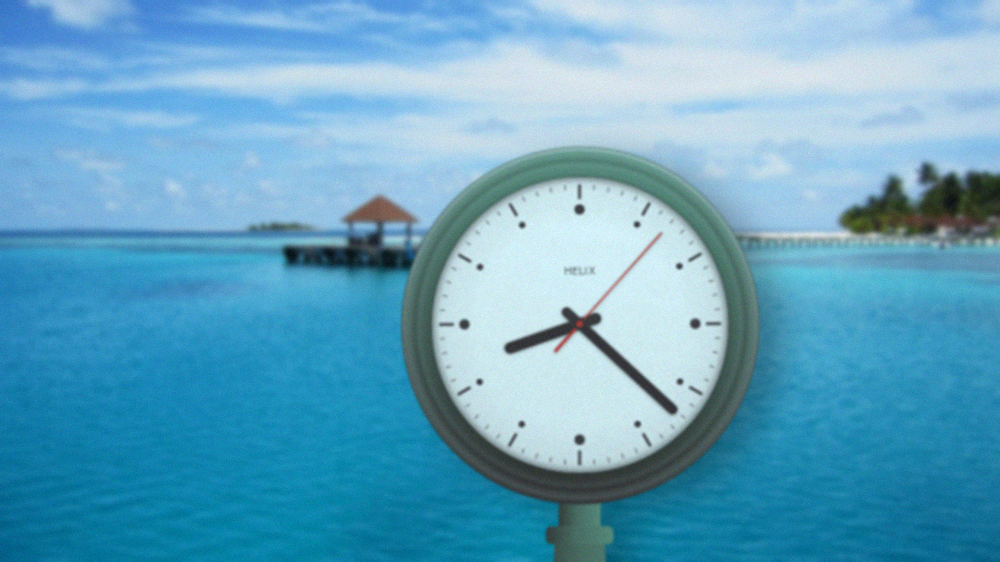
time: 8:22:07
